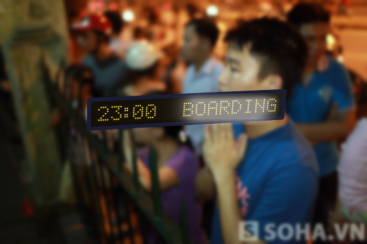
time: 23:00
